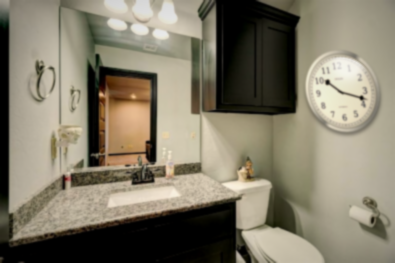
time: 10:18
